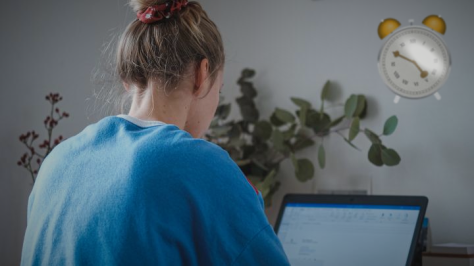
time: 4:50
